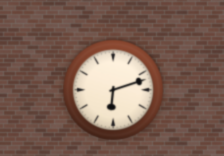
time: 6:12
